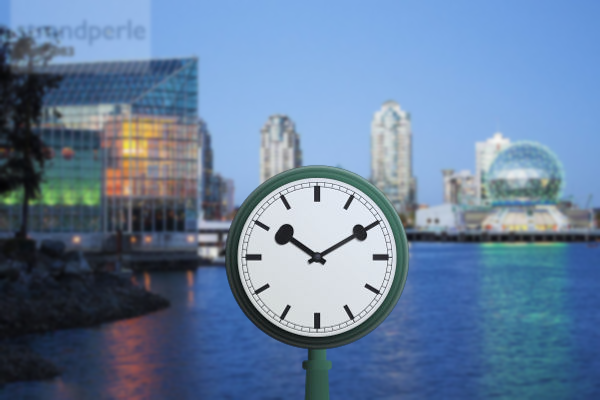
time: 10:10
